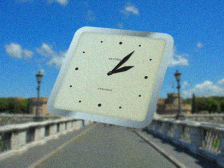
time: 2:05
